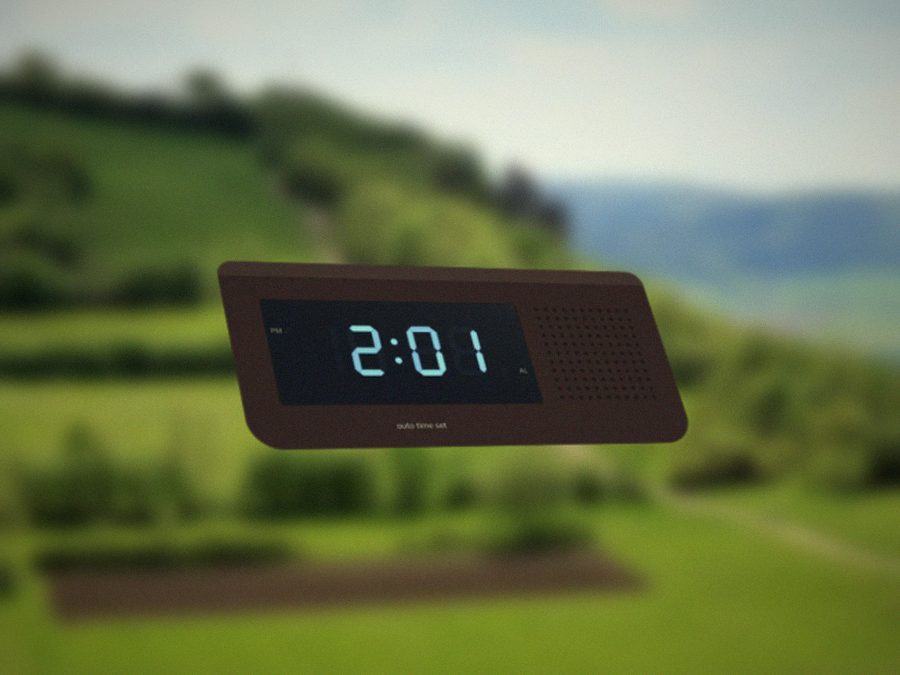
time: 2:01
